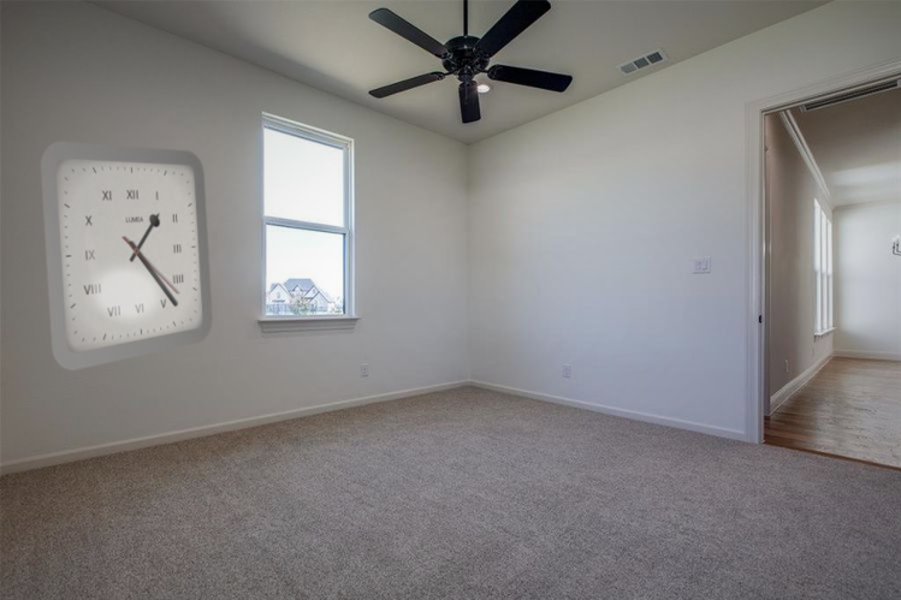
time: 1:23:22
